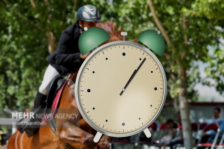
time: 1:06
